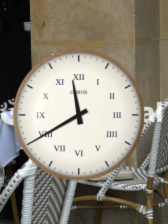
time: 11:40
